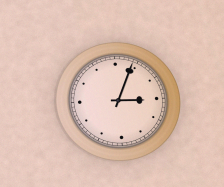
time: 3:04
